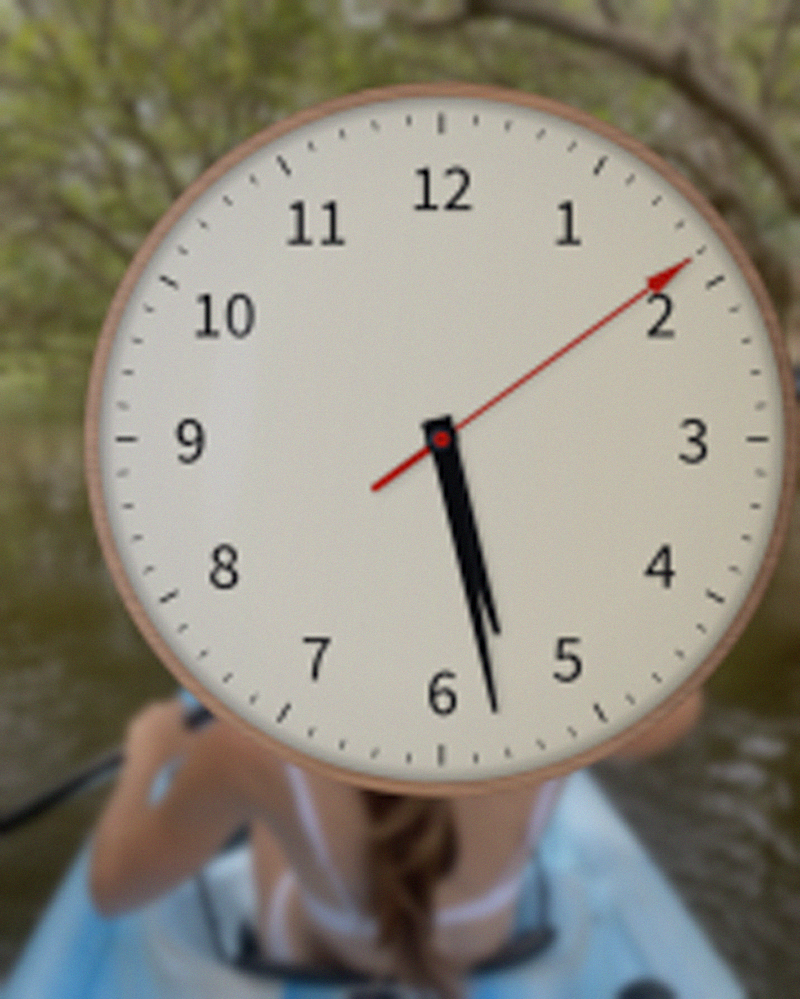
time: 5:28:09
